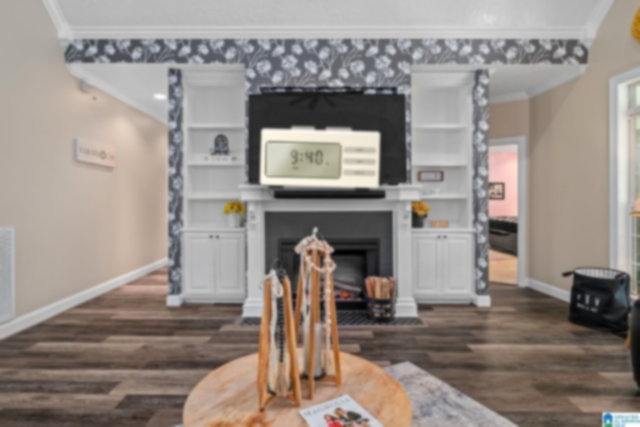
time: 9:40
